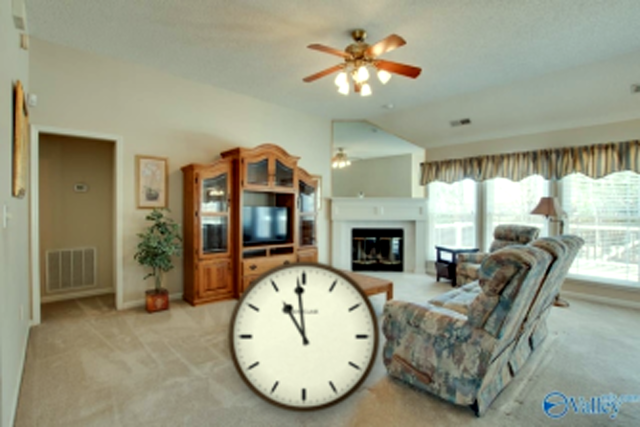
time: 10:59
